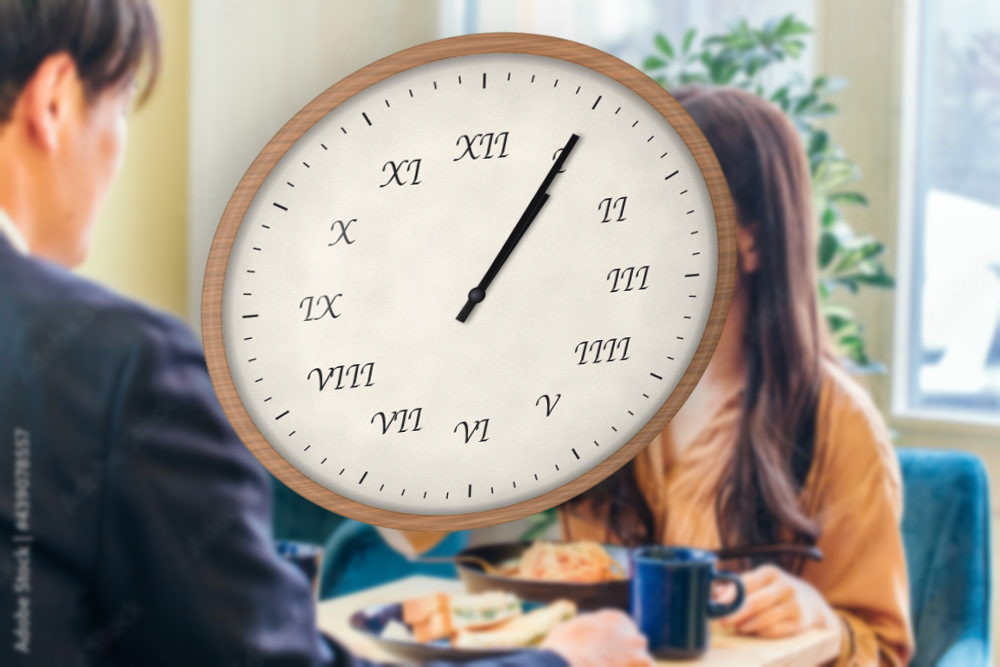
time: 1:05
